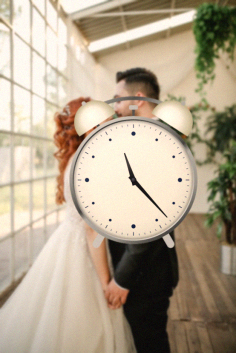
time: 11:23
